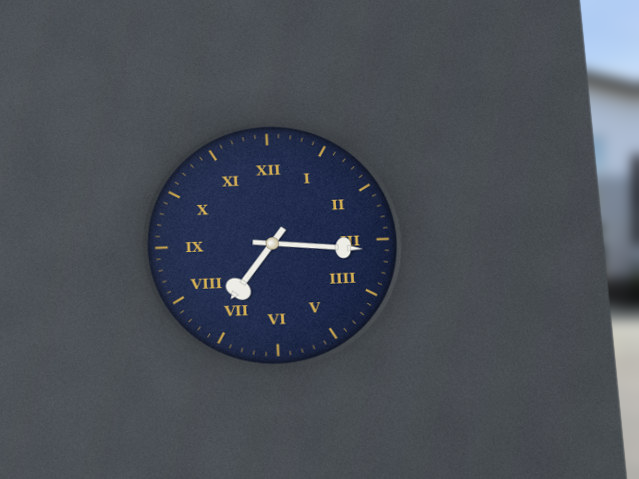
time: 7:16
